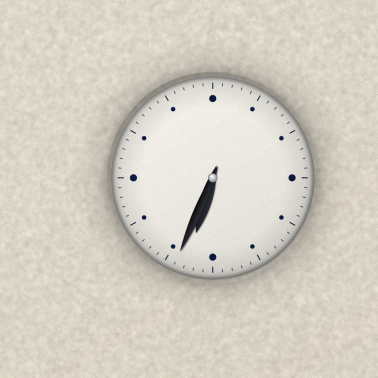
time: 6:34
